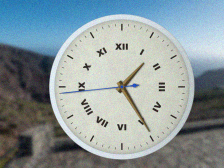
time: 1:24:44
